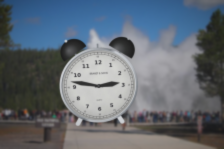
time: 2:47
